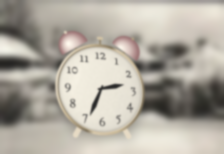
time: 2:34
